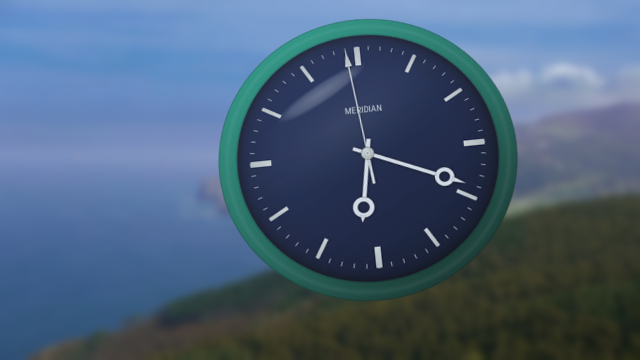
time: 6:18:59
